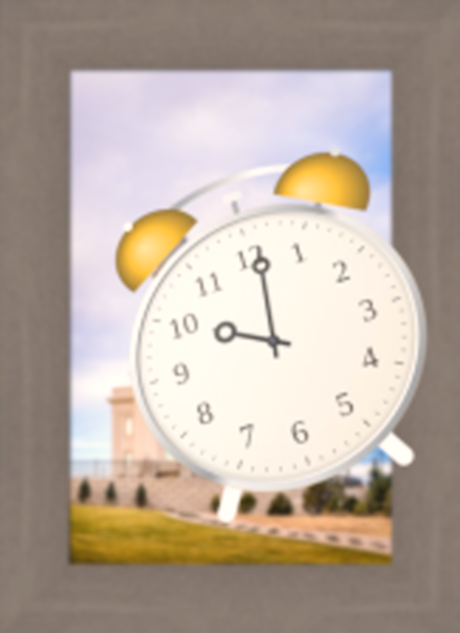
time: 10:01
